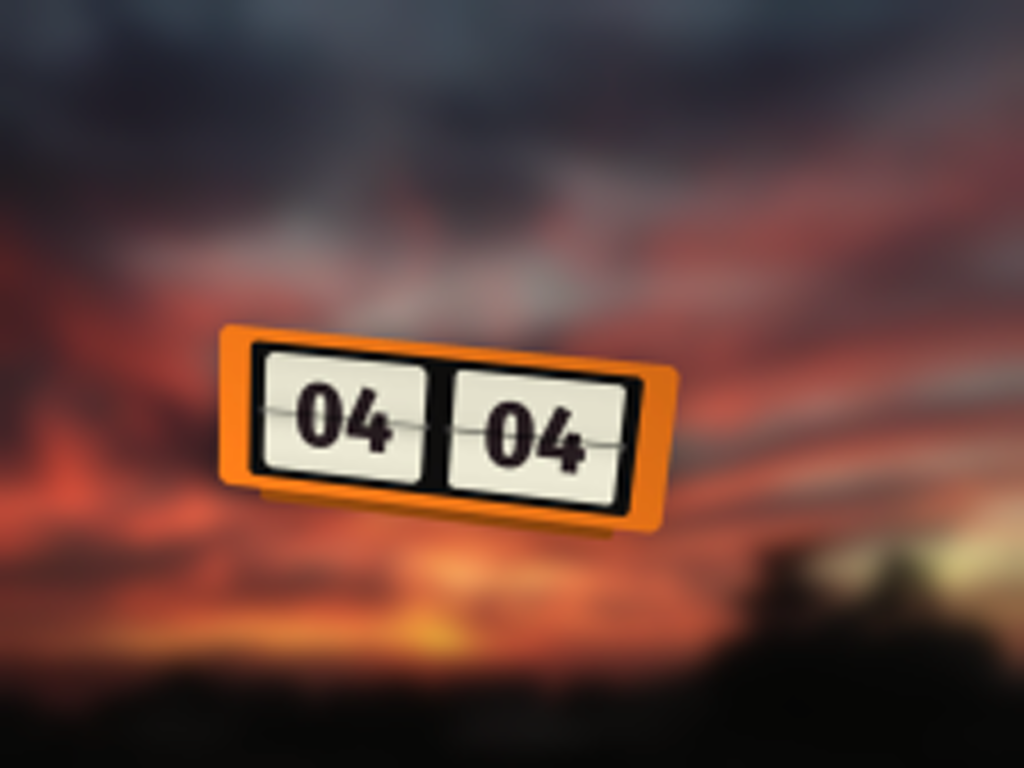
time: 4:04
